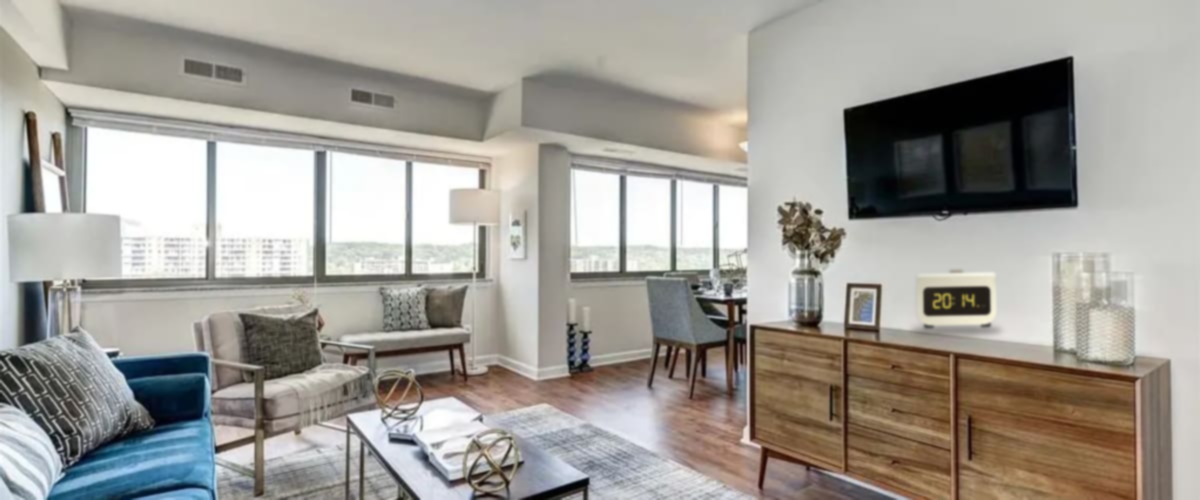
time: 20:14
